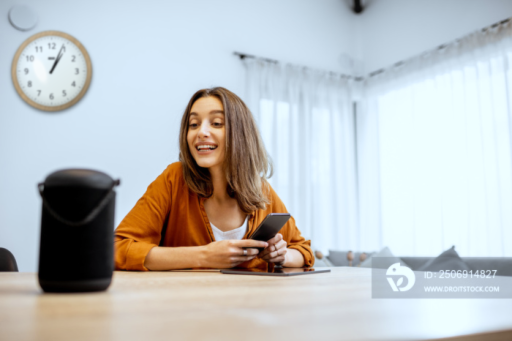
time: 1:04
